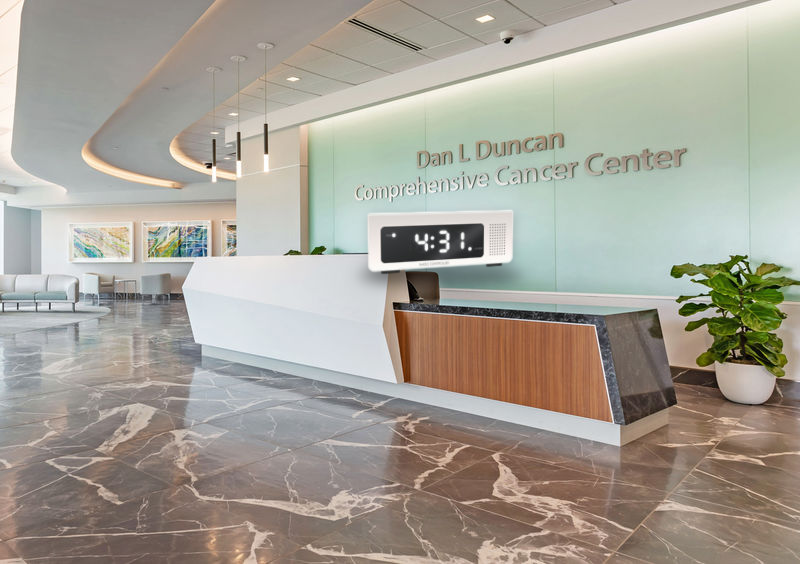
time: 4:31
